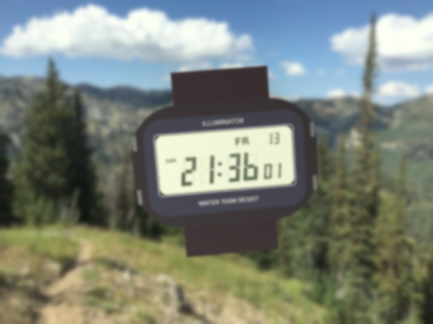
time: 21:36:01
